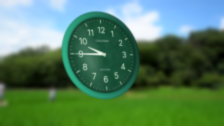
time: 9:45
